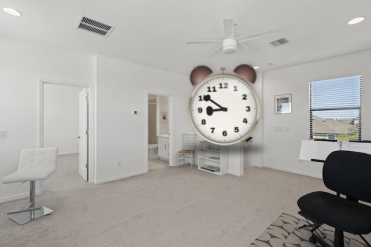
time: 8:51
